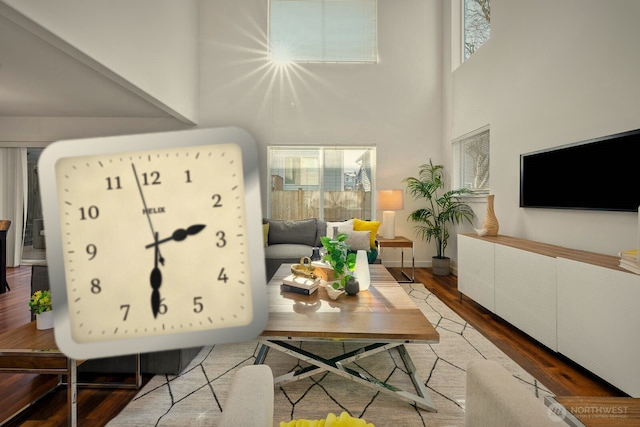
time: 2:30:58
